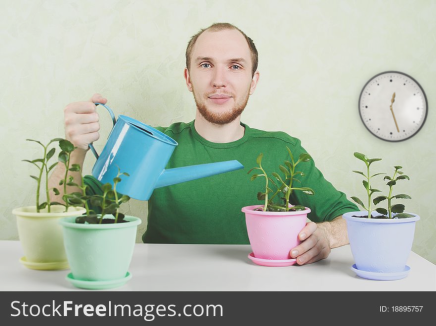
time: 12:27
